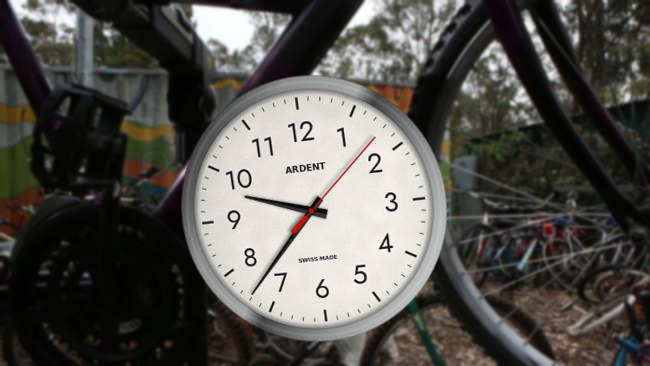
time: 9:37:08
